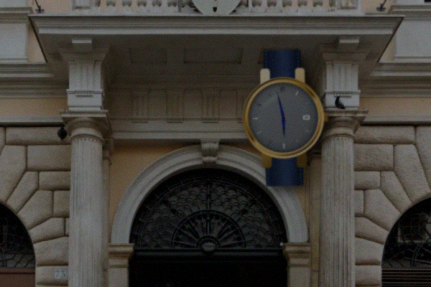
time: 5:58
